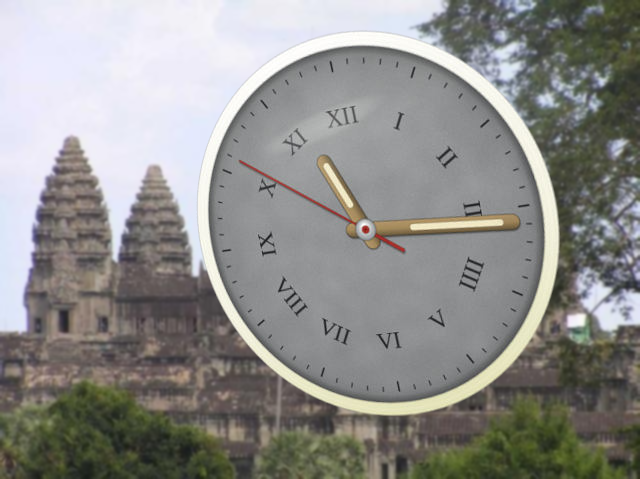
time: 11:15:51
